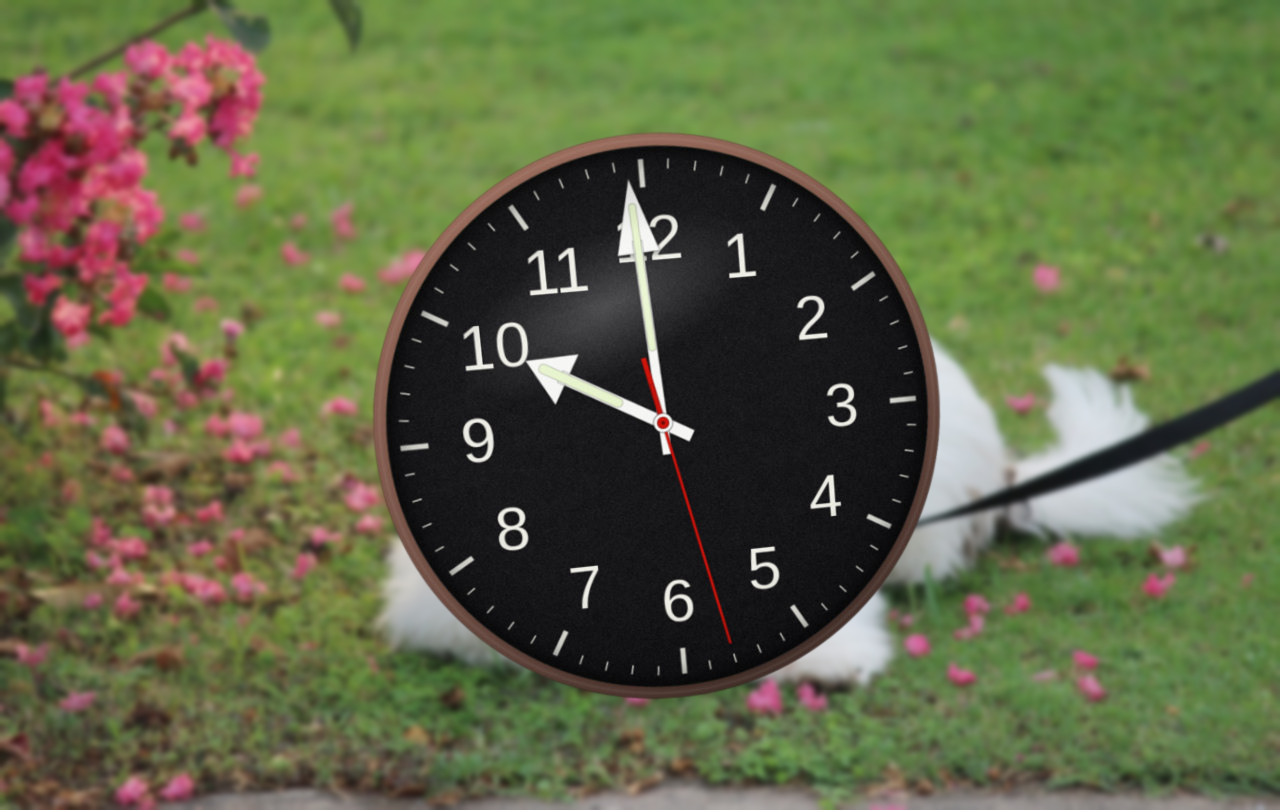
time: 9:59:28
